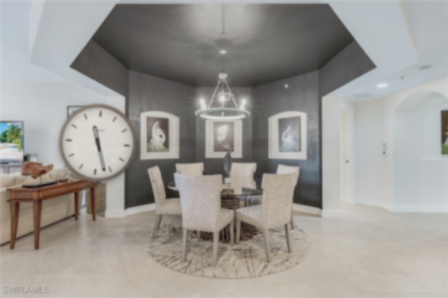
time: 11:27
